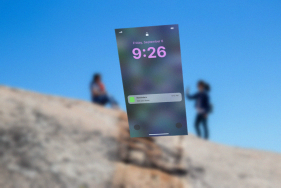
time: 9:26
